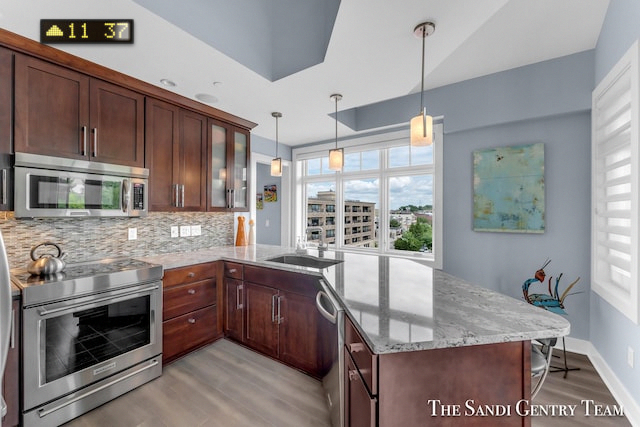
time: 11:37
